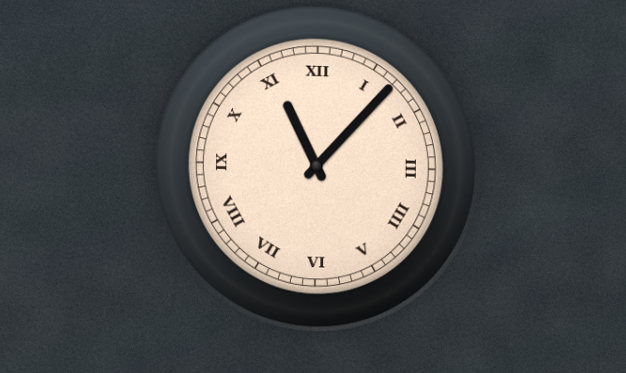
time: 11:07
